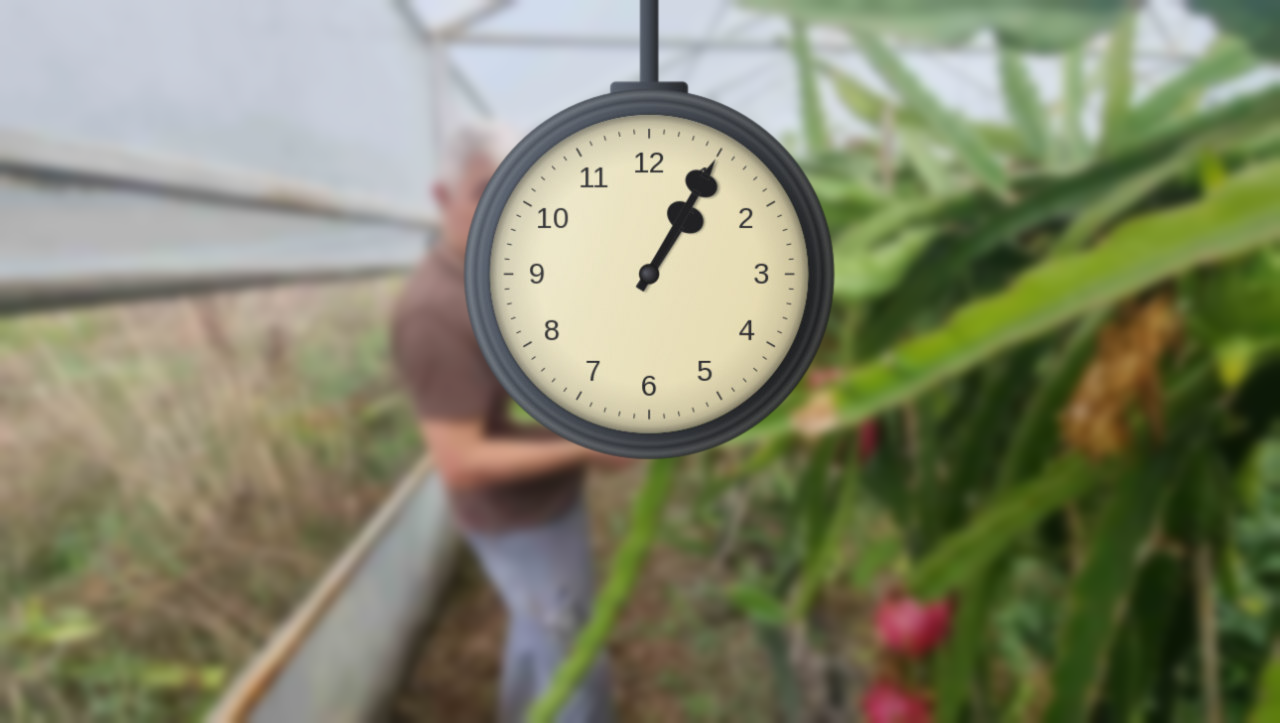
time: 1:05
